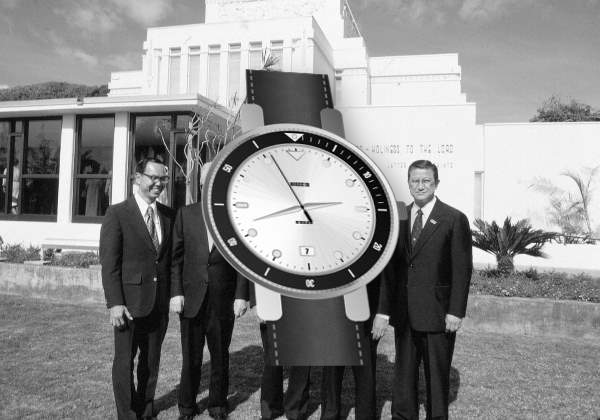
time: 2:41:56
